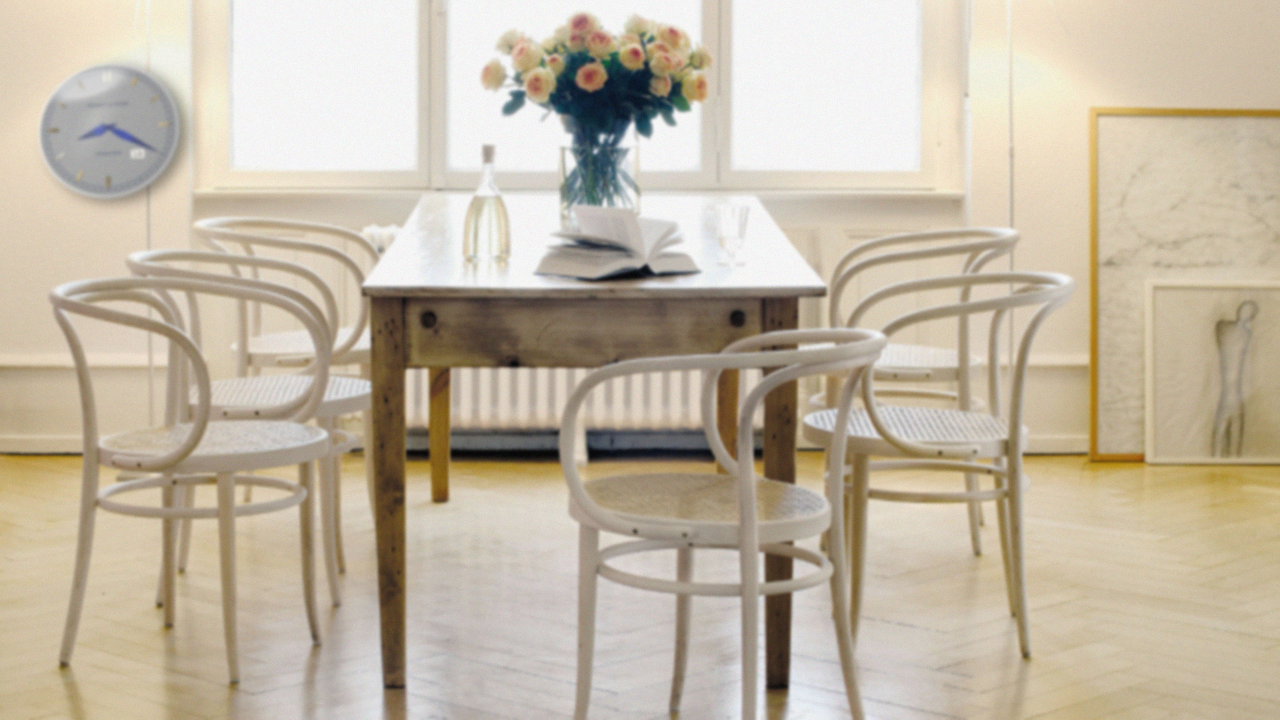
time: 8:20
